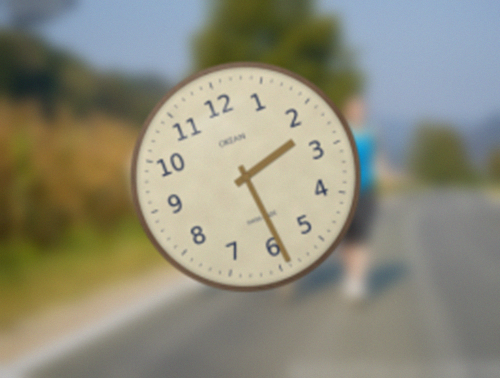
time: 2:29
